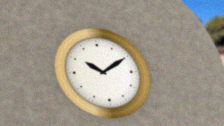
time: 10:10
